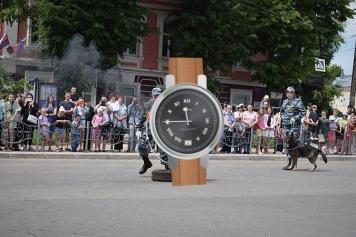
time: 11:45
